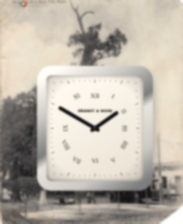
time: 1:50
